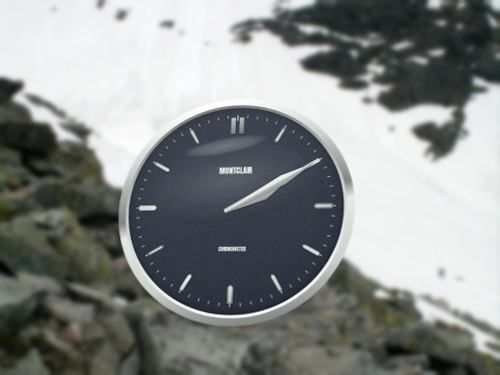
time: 2:10
